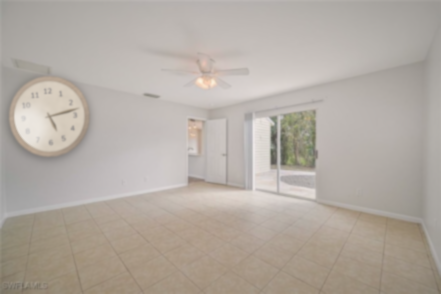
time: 5:13
